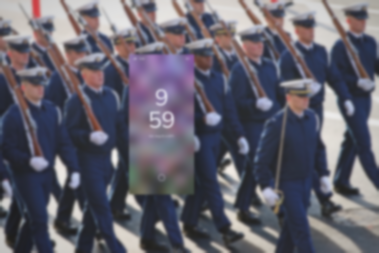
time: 9:59
